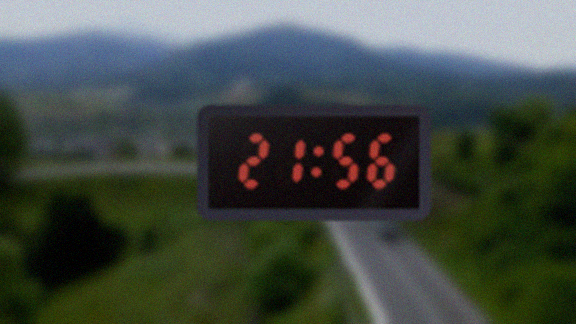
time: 21:56
